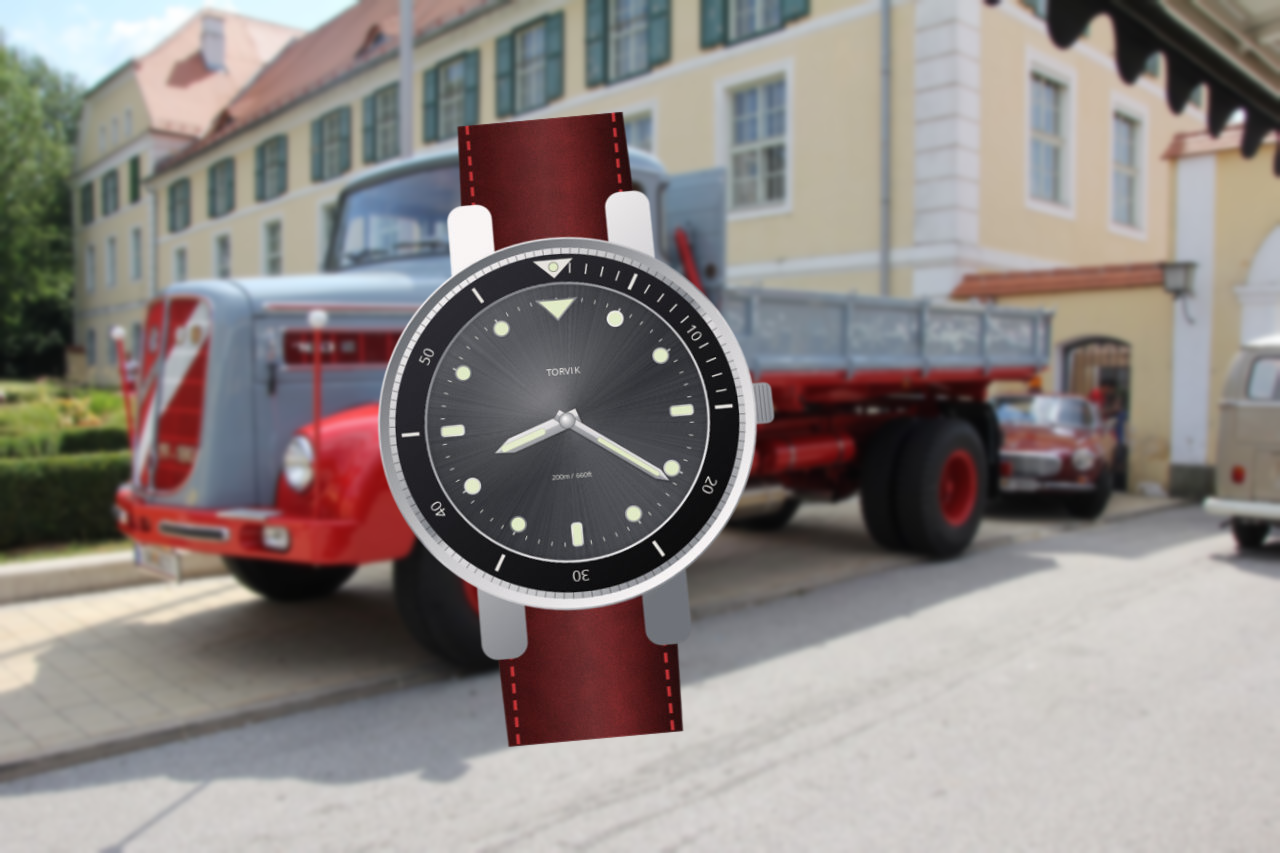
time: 8:21
